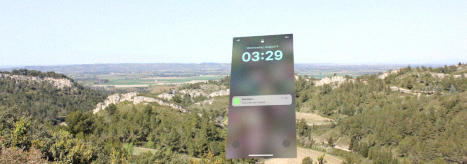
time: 3:29
